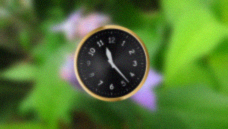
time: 11:23
